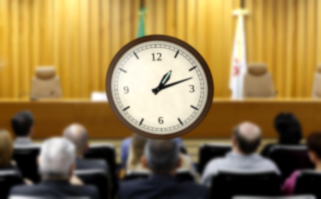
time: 1:12
